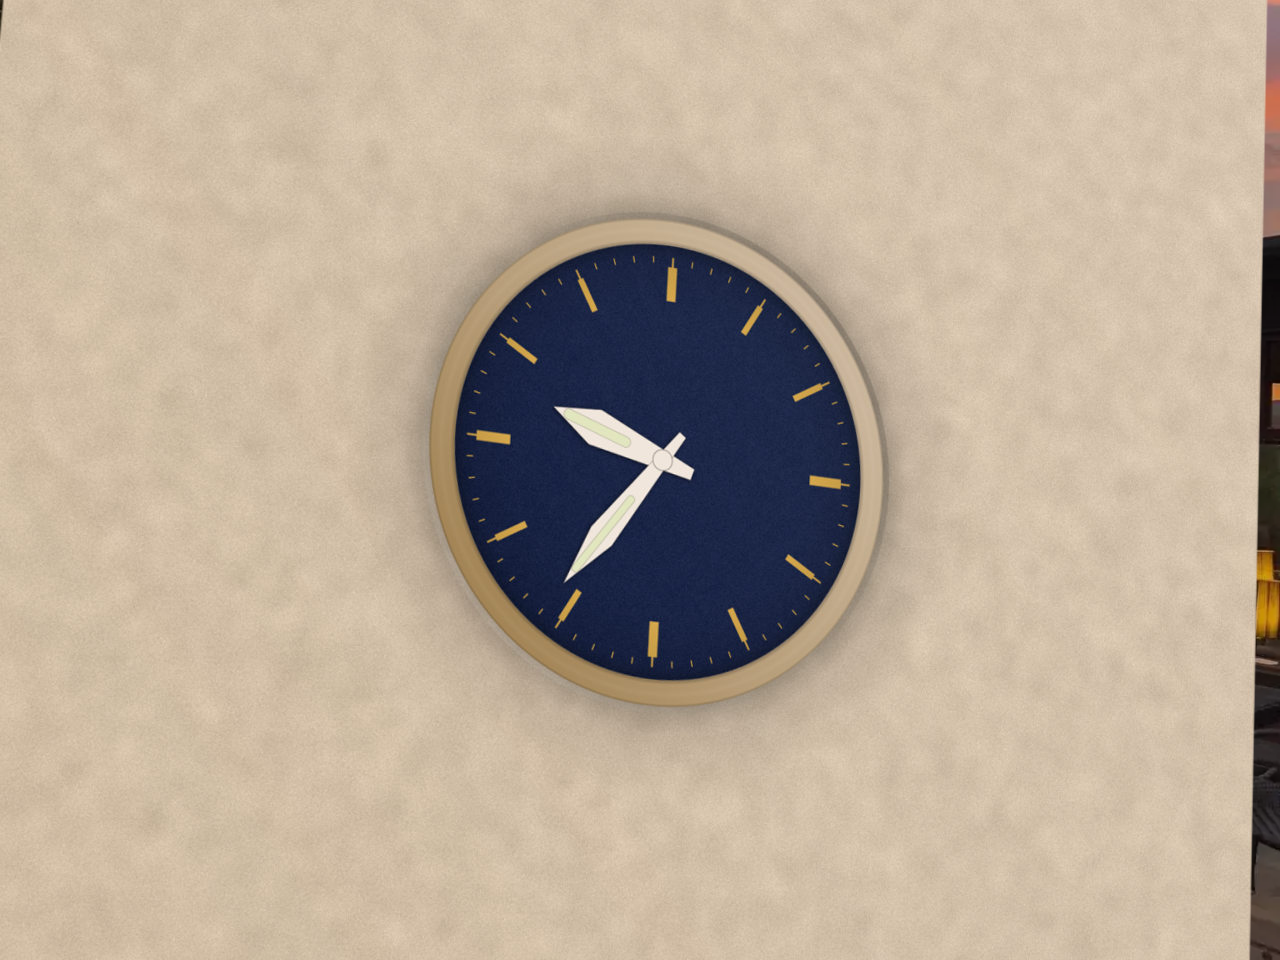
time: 9:36
